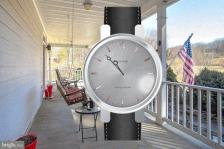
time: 10:53
